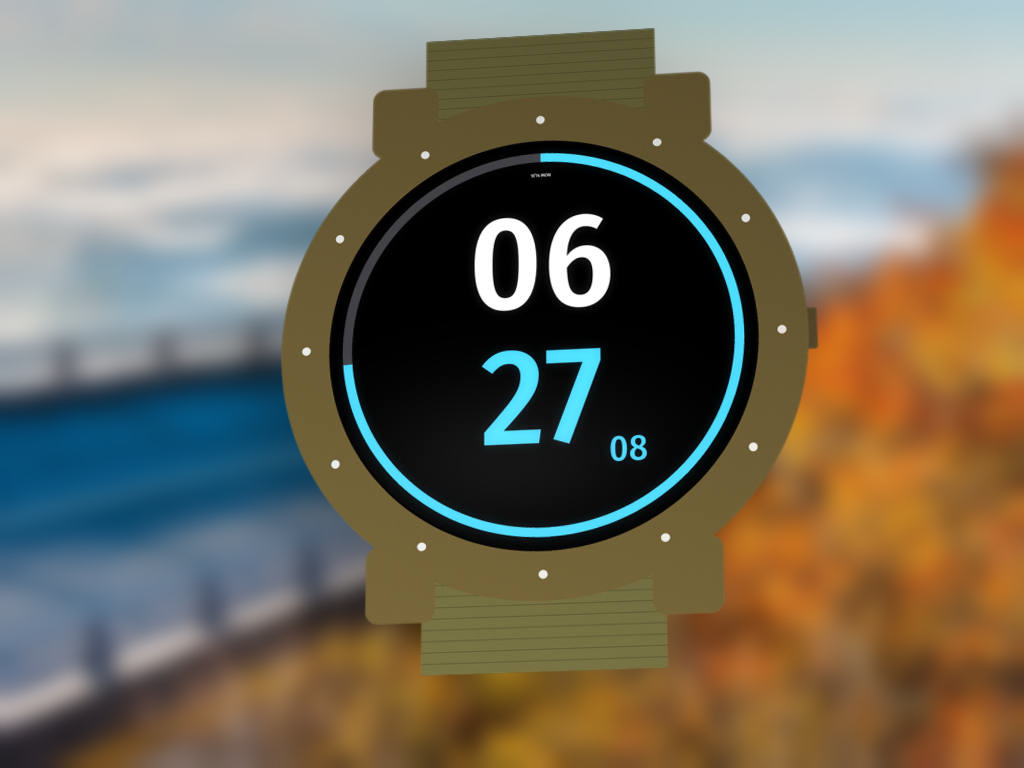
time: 6:27:08
